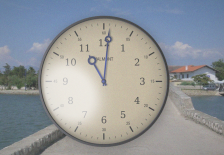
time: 11:01
